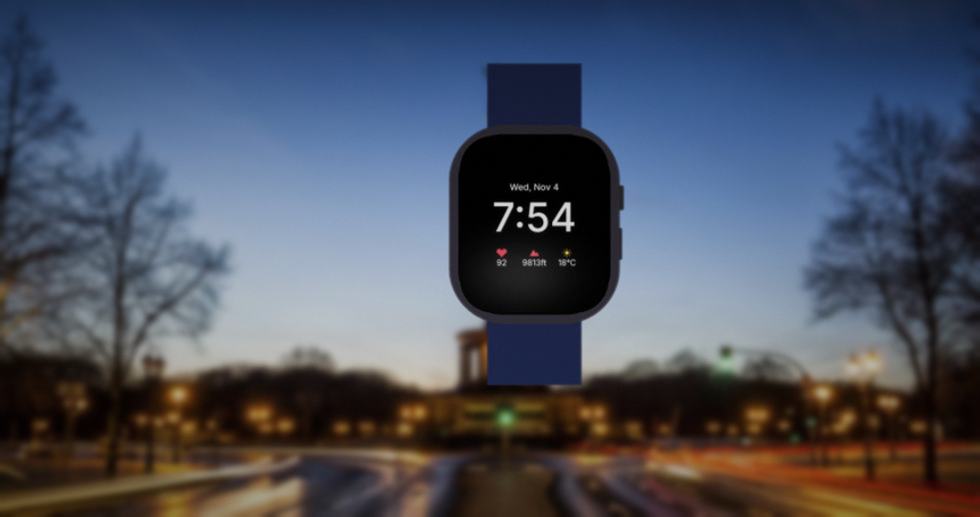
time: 7:54
